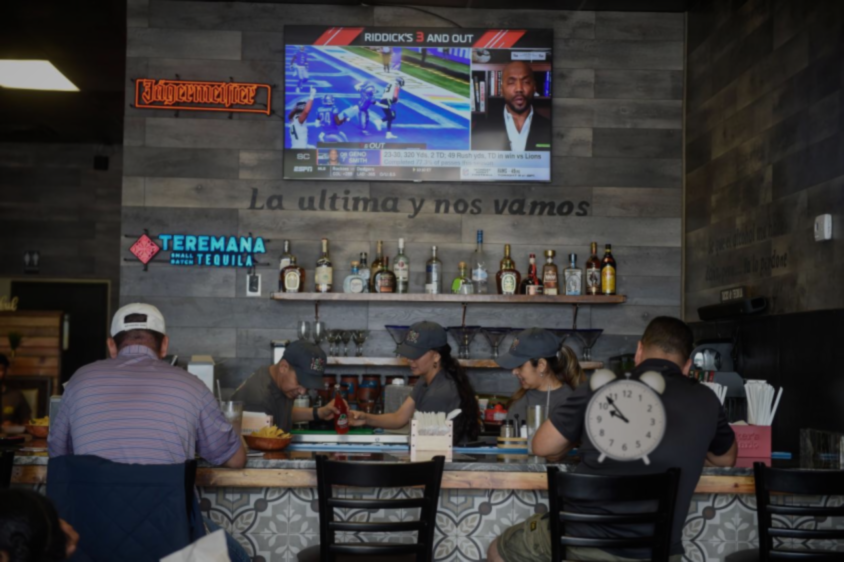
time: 9:53
